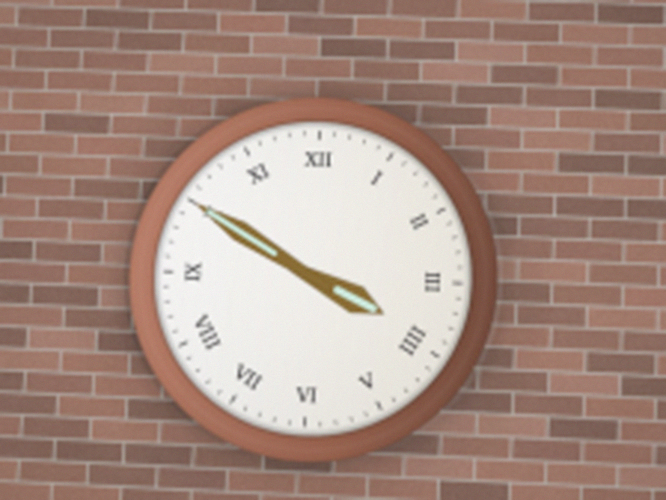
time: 3:50
